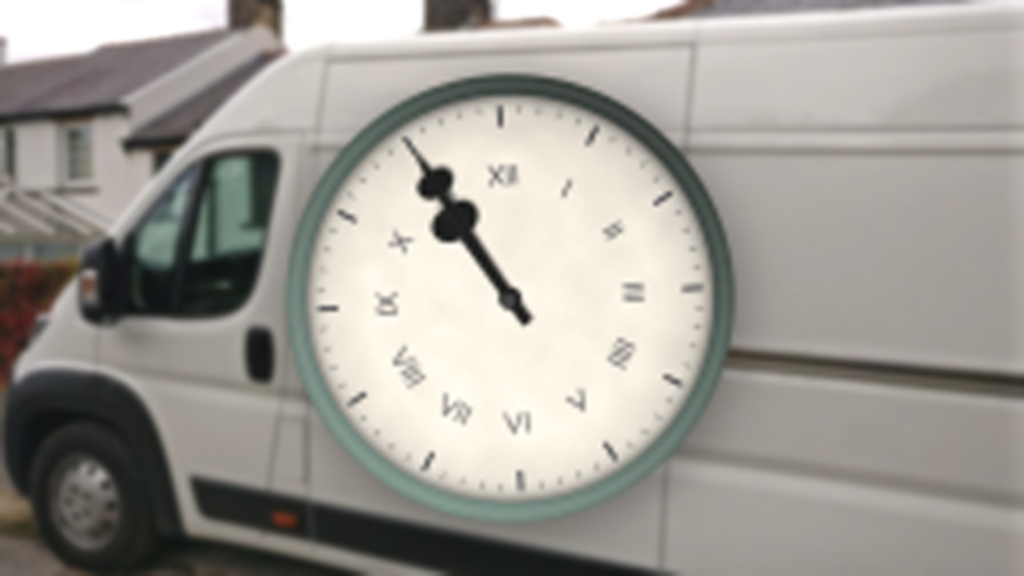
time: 10:55
